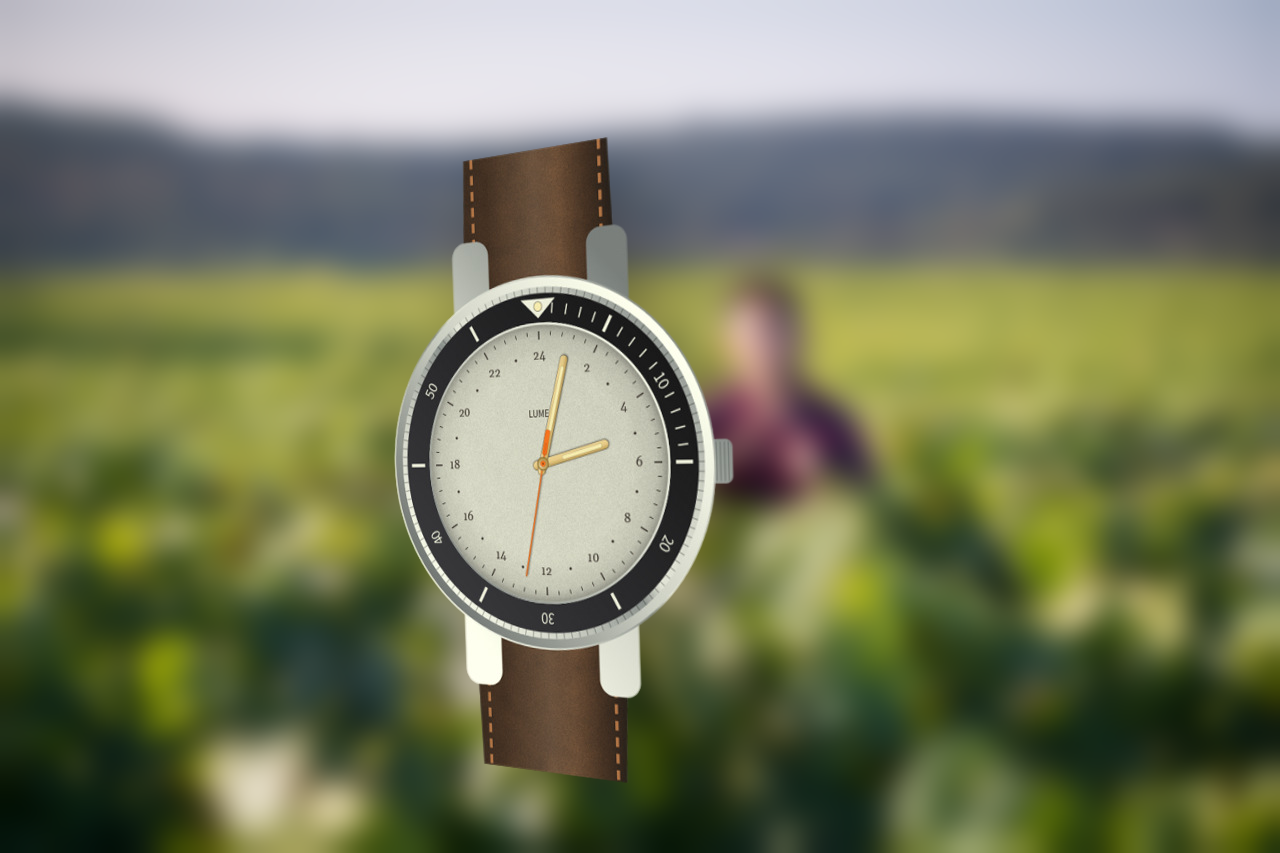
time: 5:02:32
